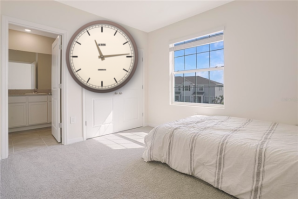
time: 11:14
